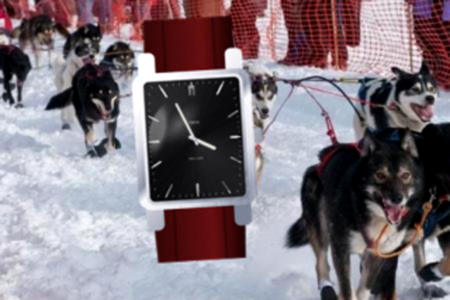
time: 3:56
